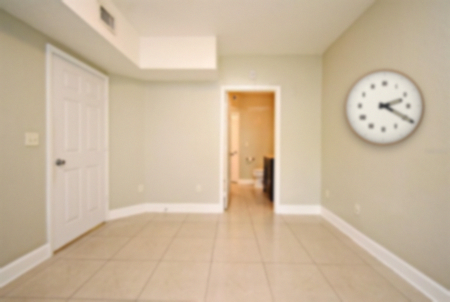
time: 2:20
